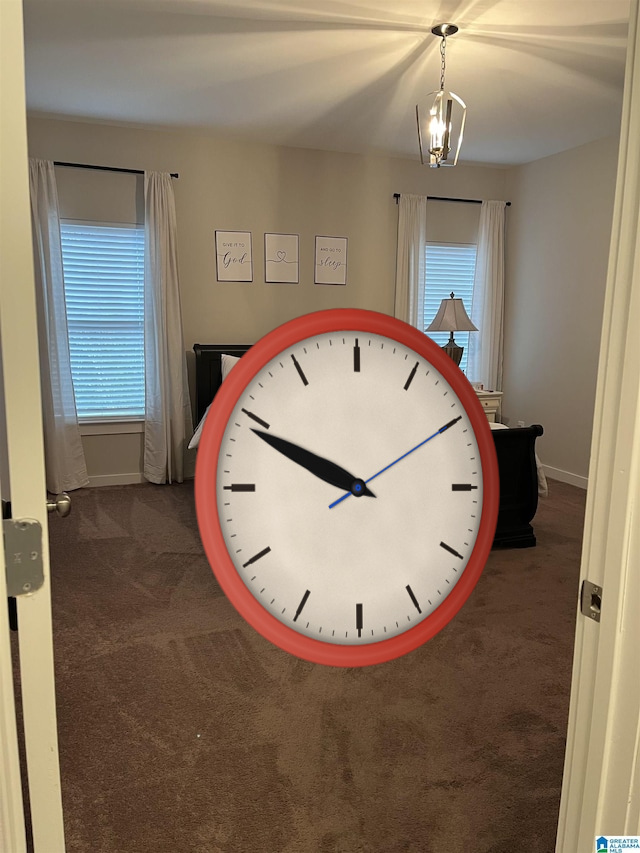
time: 9:49:10
